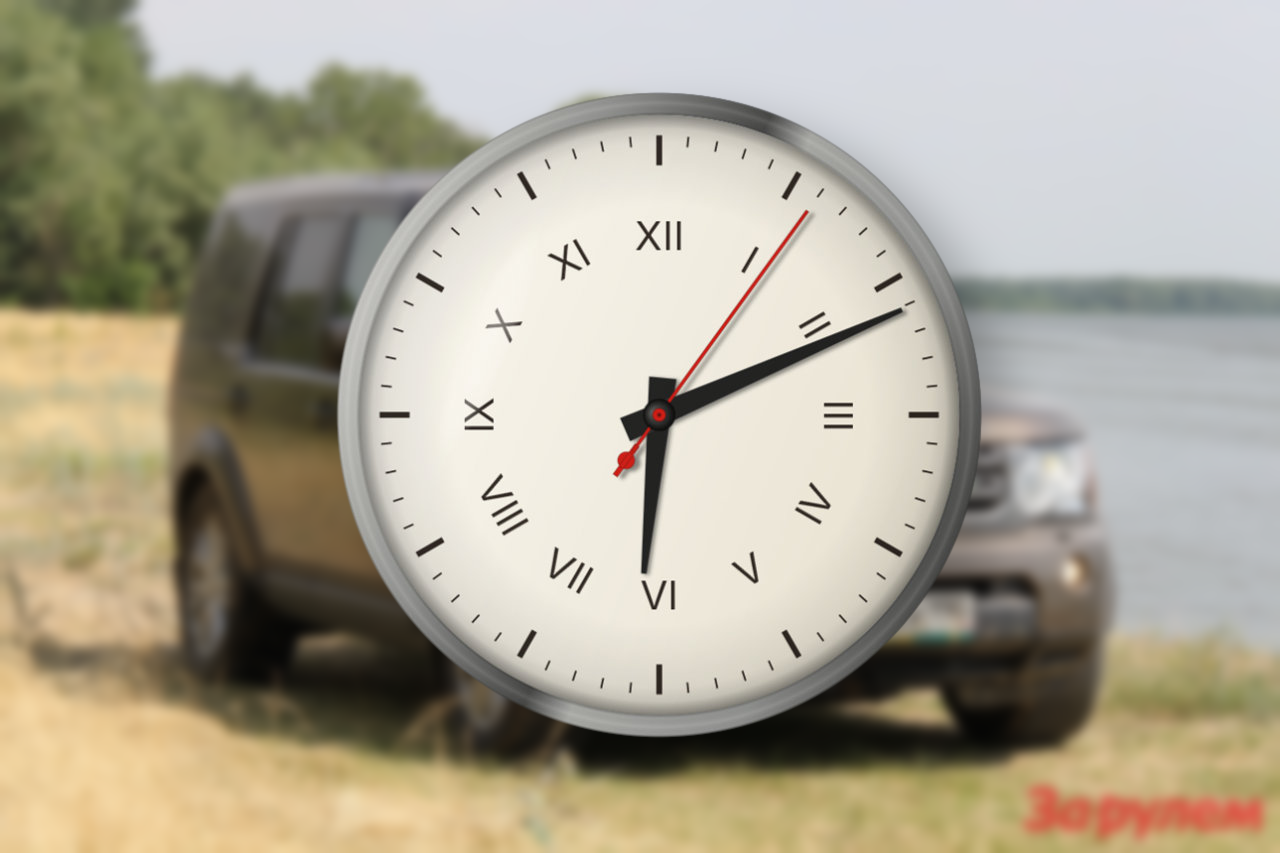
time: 6:11:06
